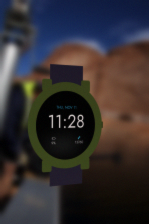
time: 11:28
